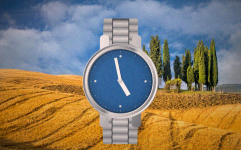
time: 4:58
